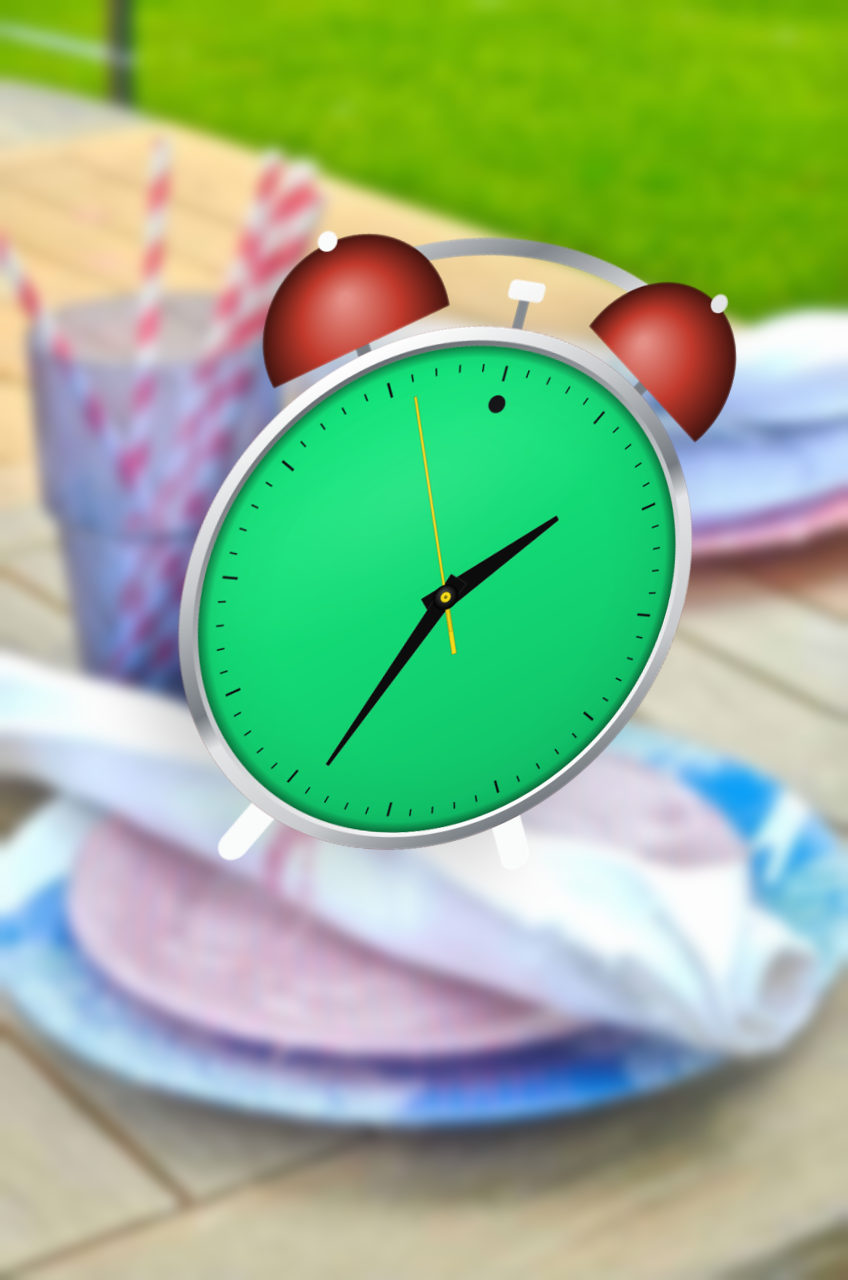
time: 1:33:56
